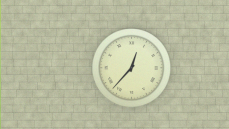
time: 12:37
